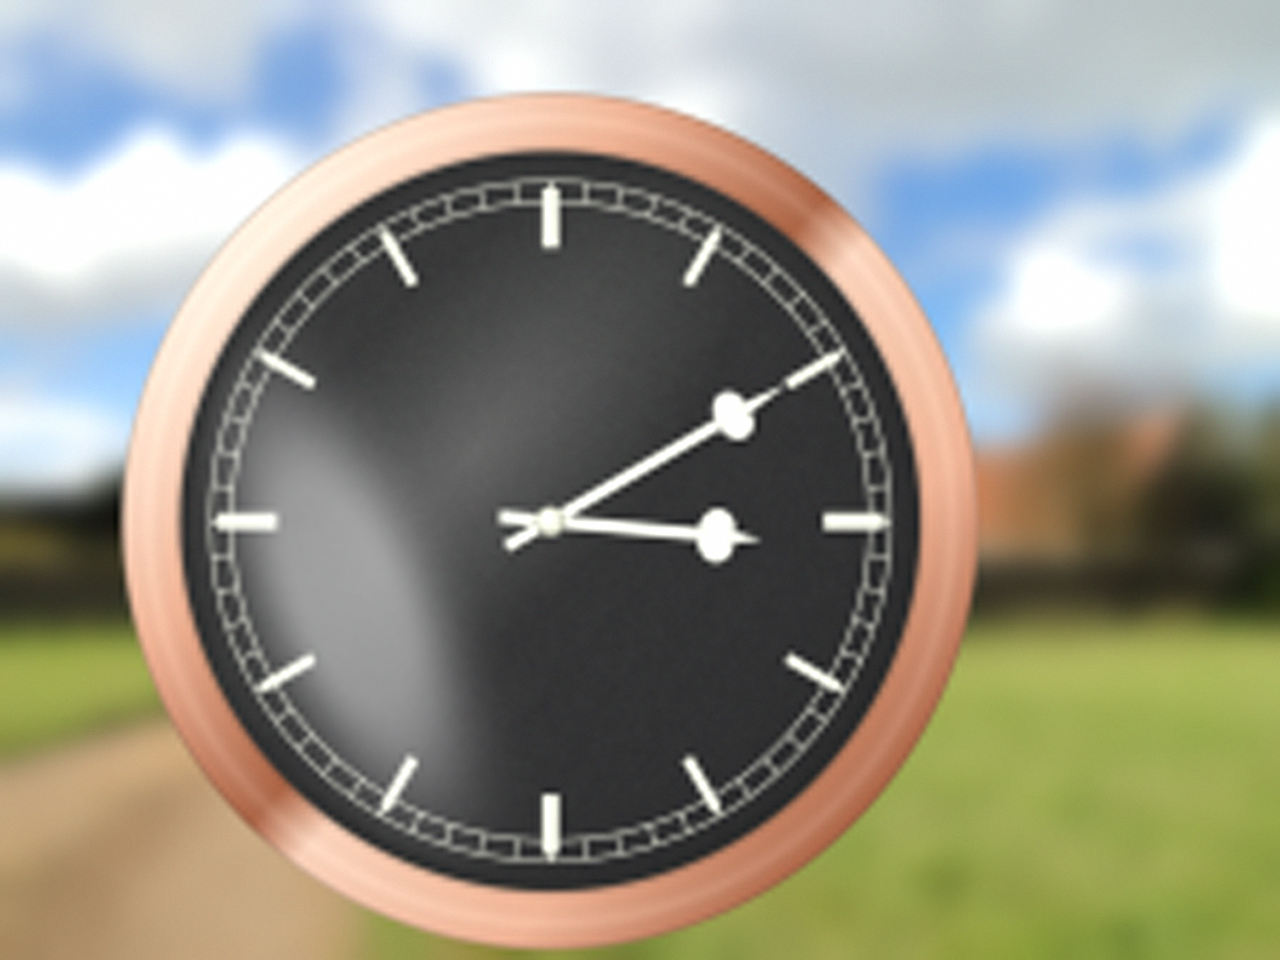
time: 3:10
